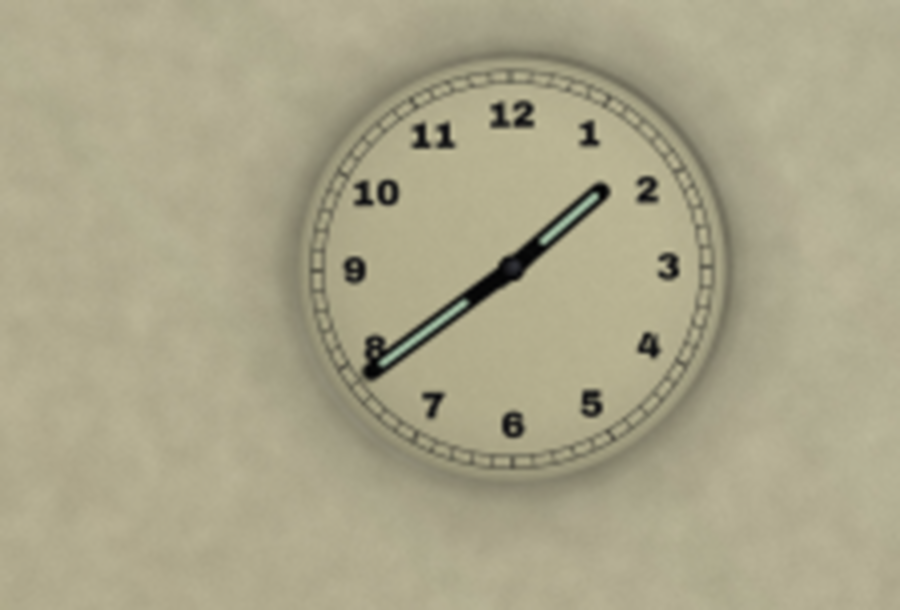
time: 1:39
